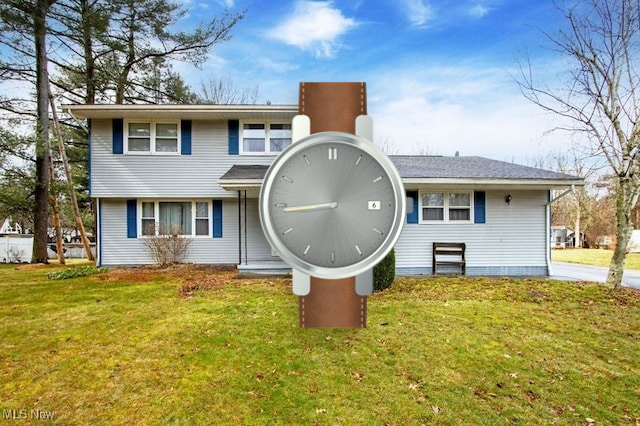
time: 8:44
